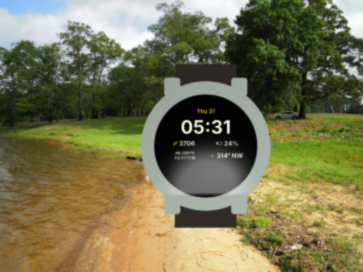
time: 5:31
